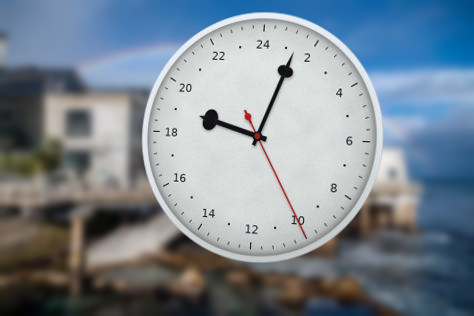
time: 19:03:25
